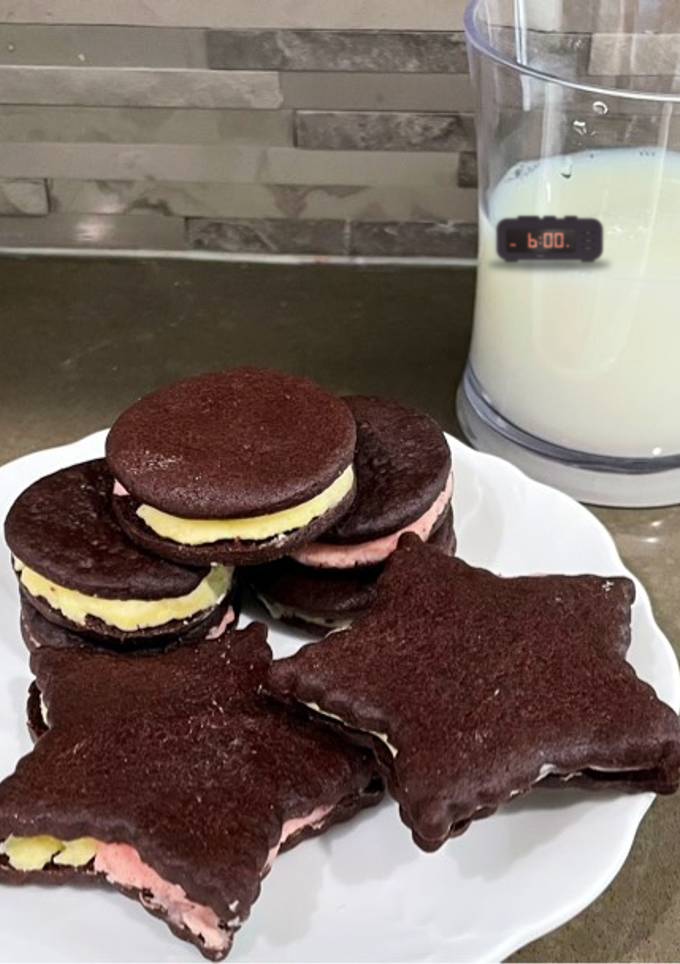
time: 6:00
